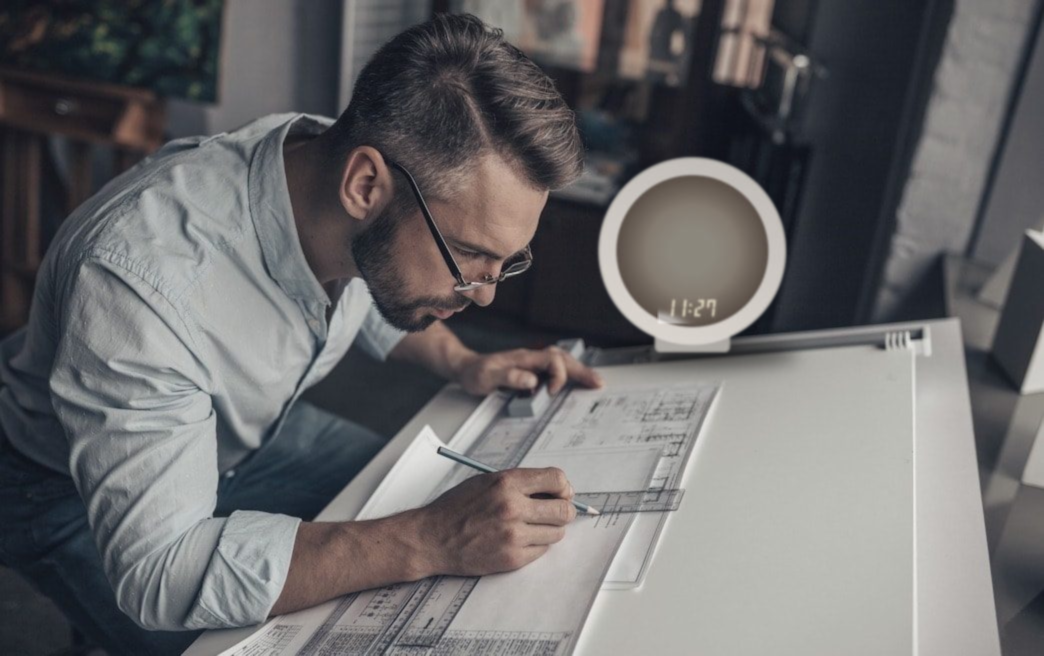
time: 11:27
